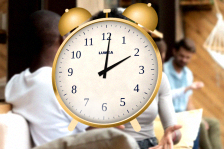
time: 2:01
